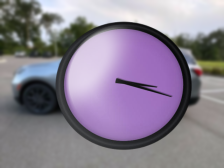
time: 3:18
